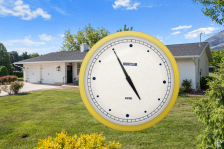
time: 4:55
